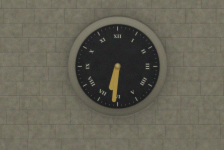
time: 6:31
